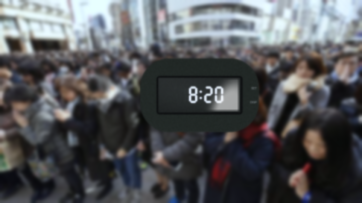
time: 8:20
